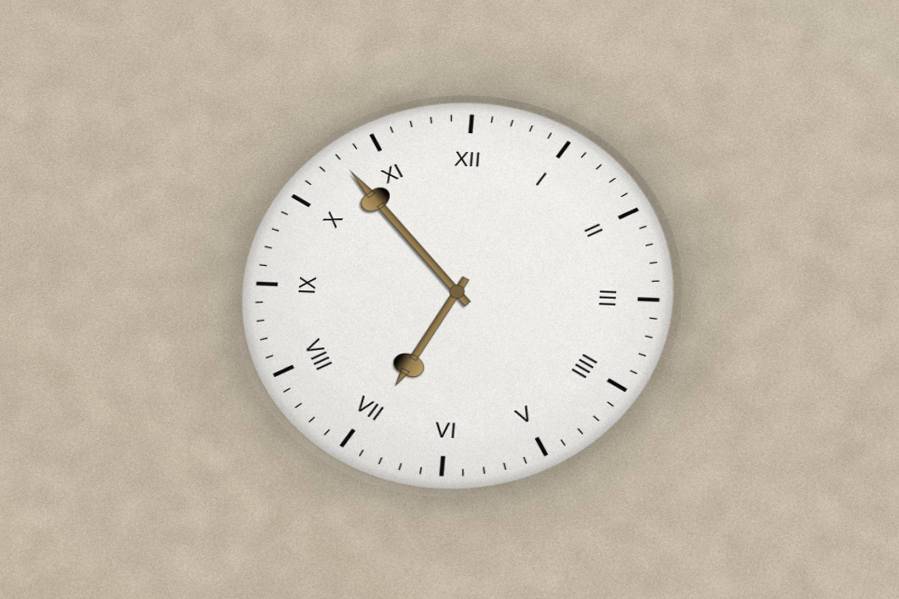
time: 6:53
